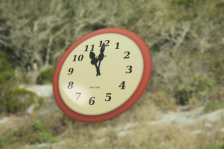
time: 11:00
